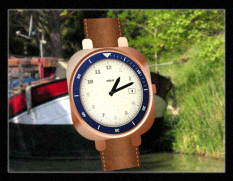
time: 1:12
